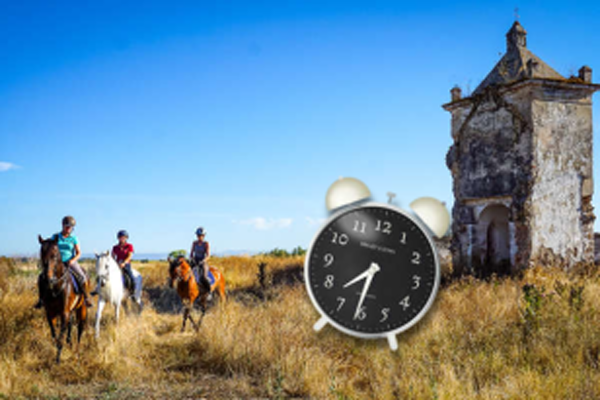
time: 7:31
